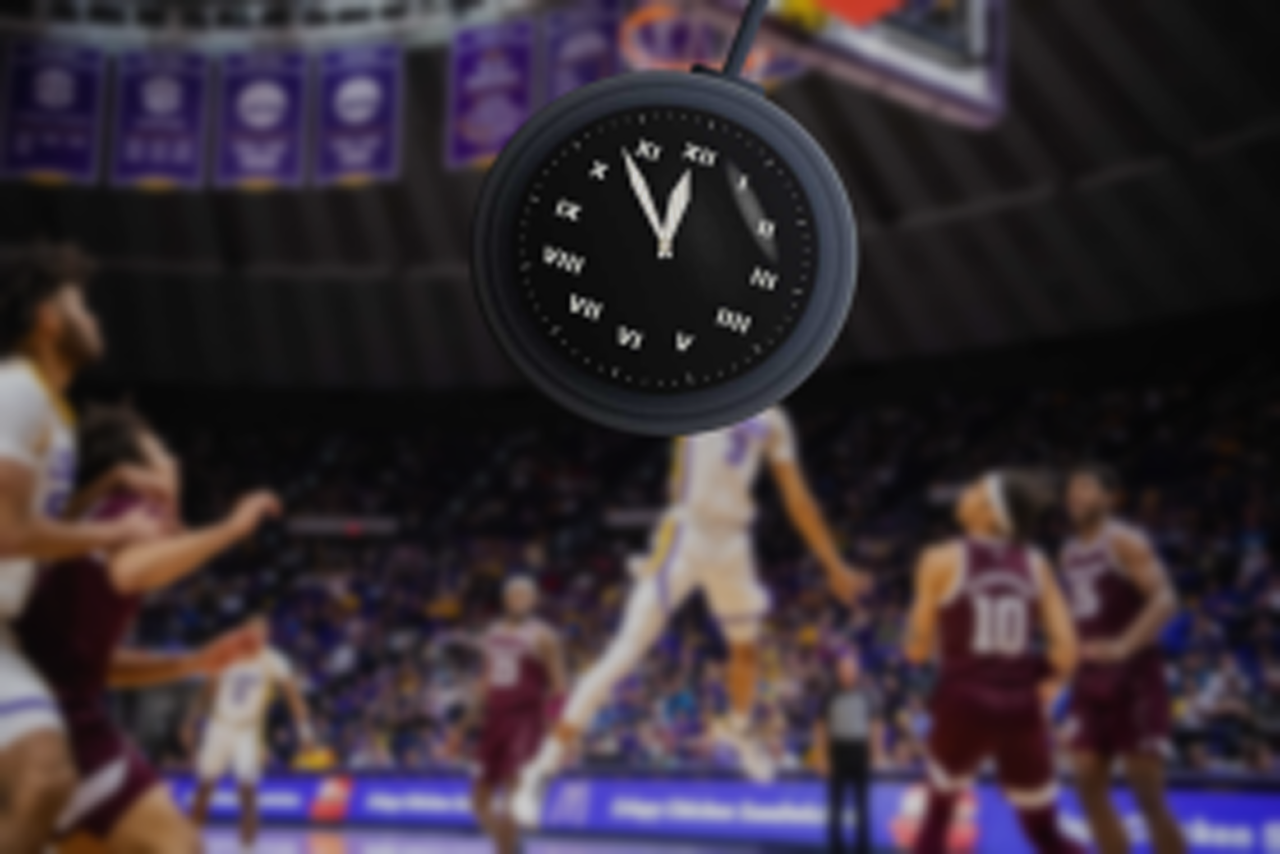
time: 11:53
